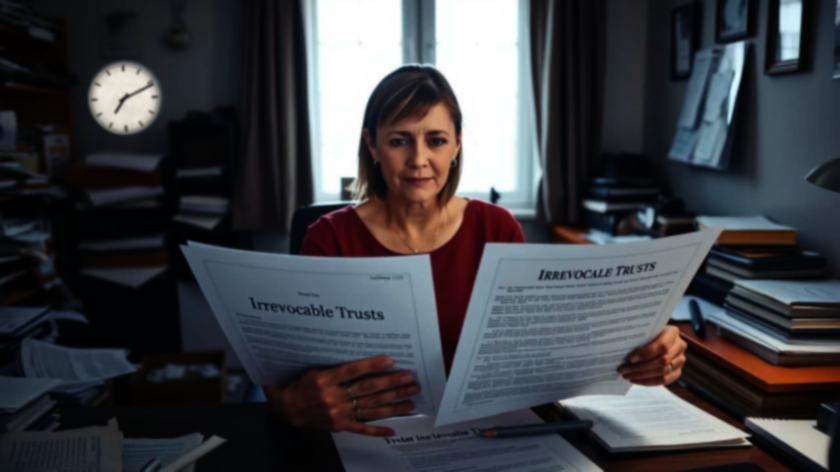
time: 7:11
